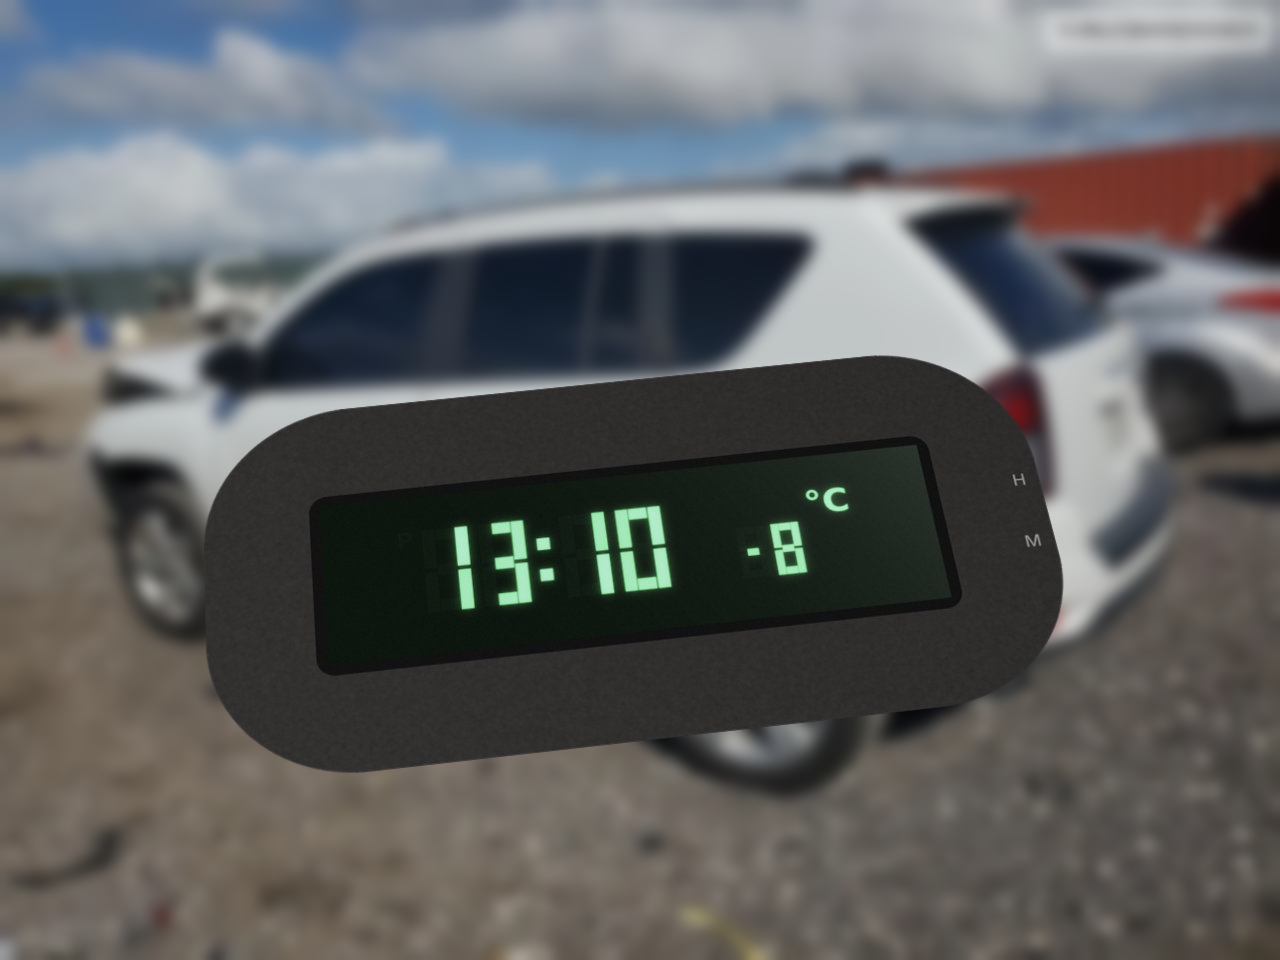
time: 13:10
